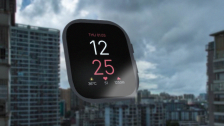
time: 12:25
